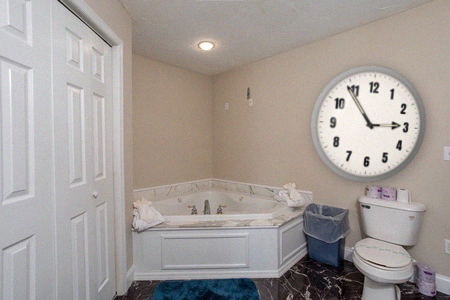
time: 2:54
